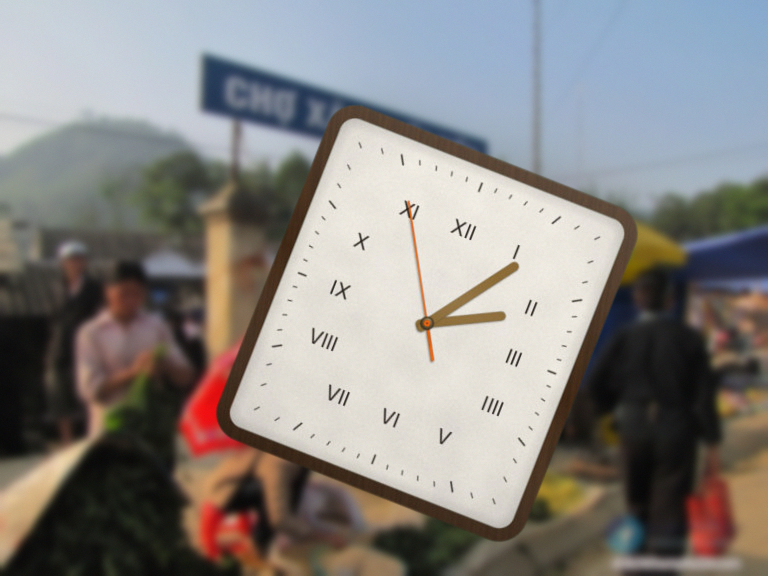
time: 2:05:55
